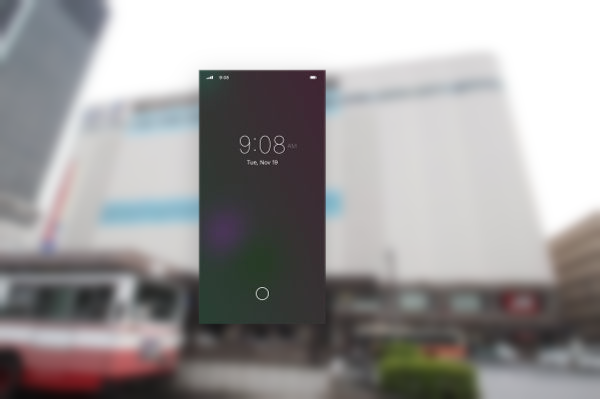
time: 9:08
